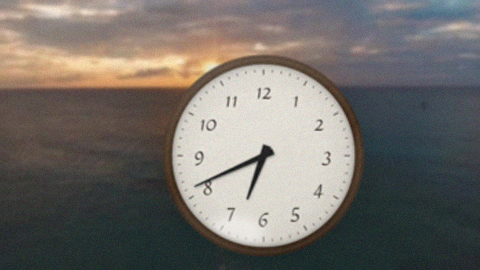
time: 6:41
